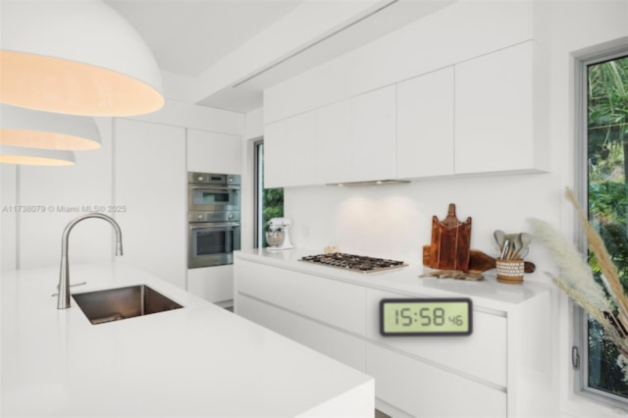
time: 15:58
